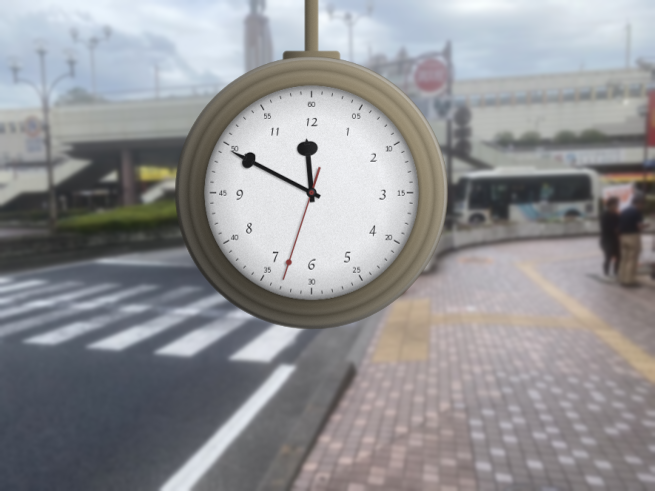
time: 11:49:33
